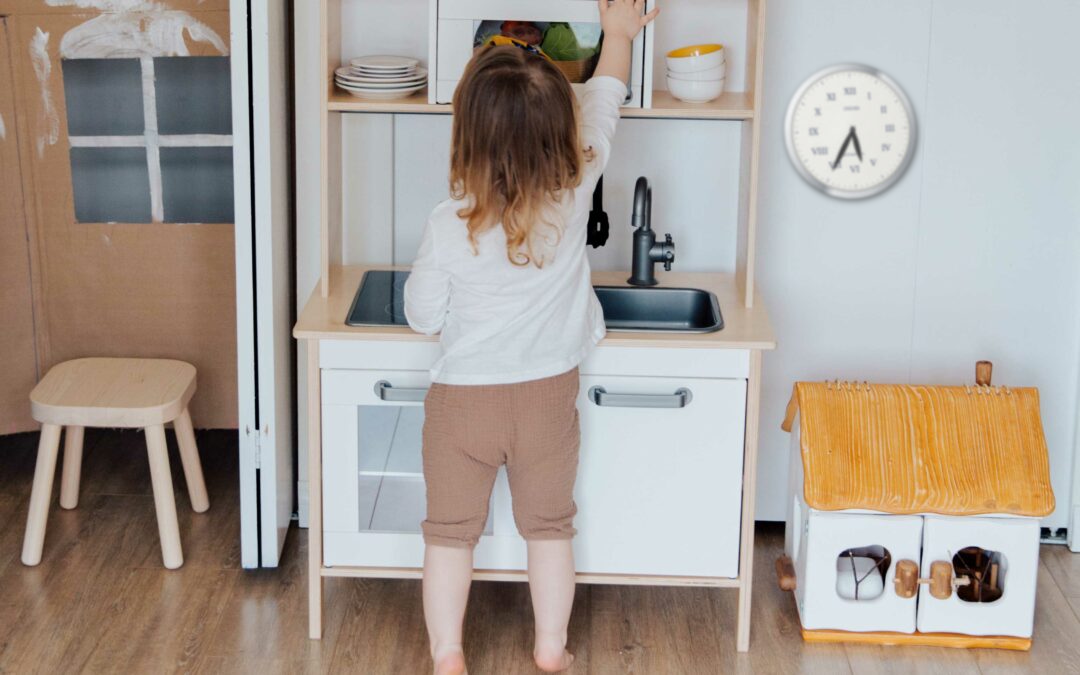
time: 5:35
